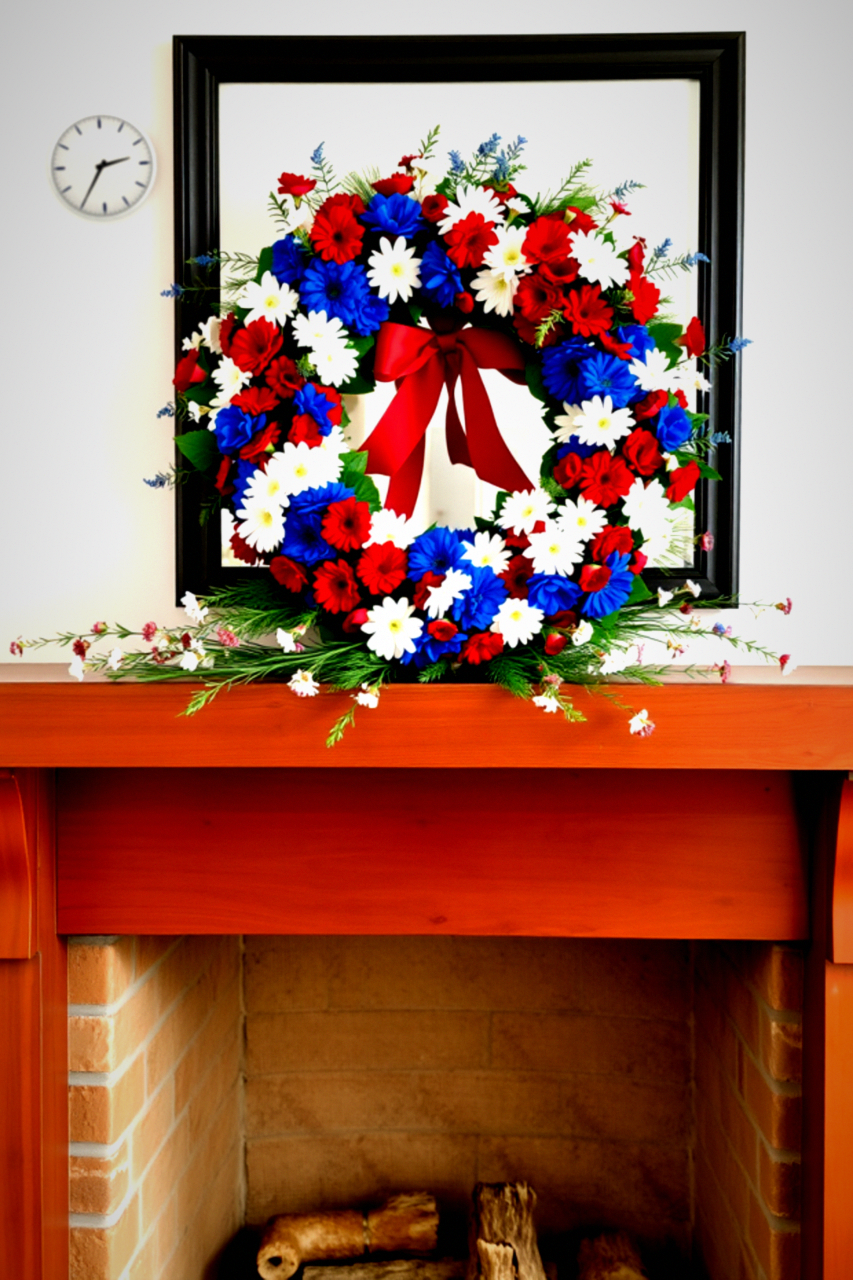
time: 2:35
